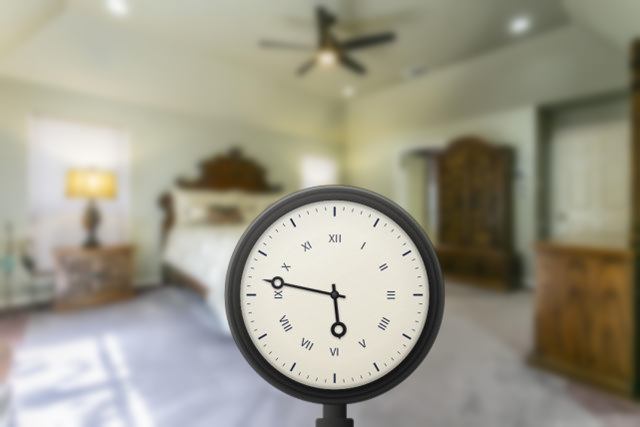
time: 5:47
